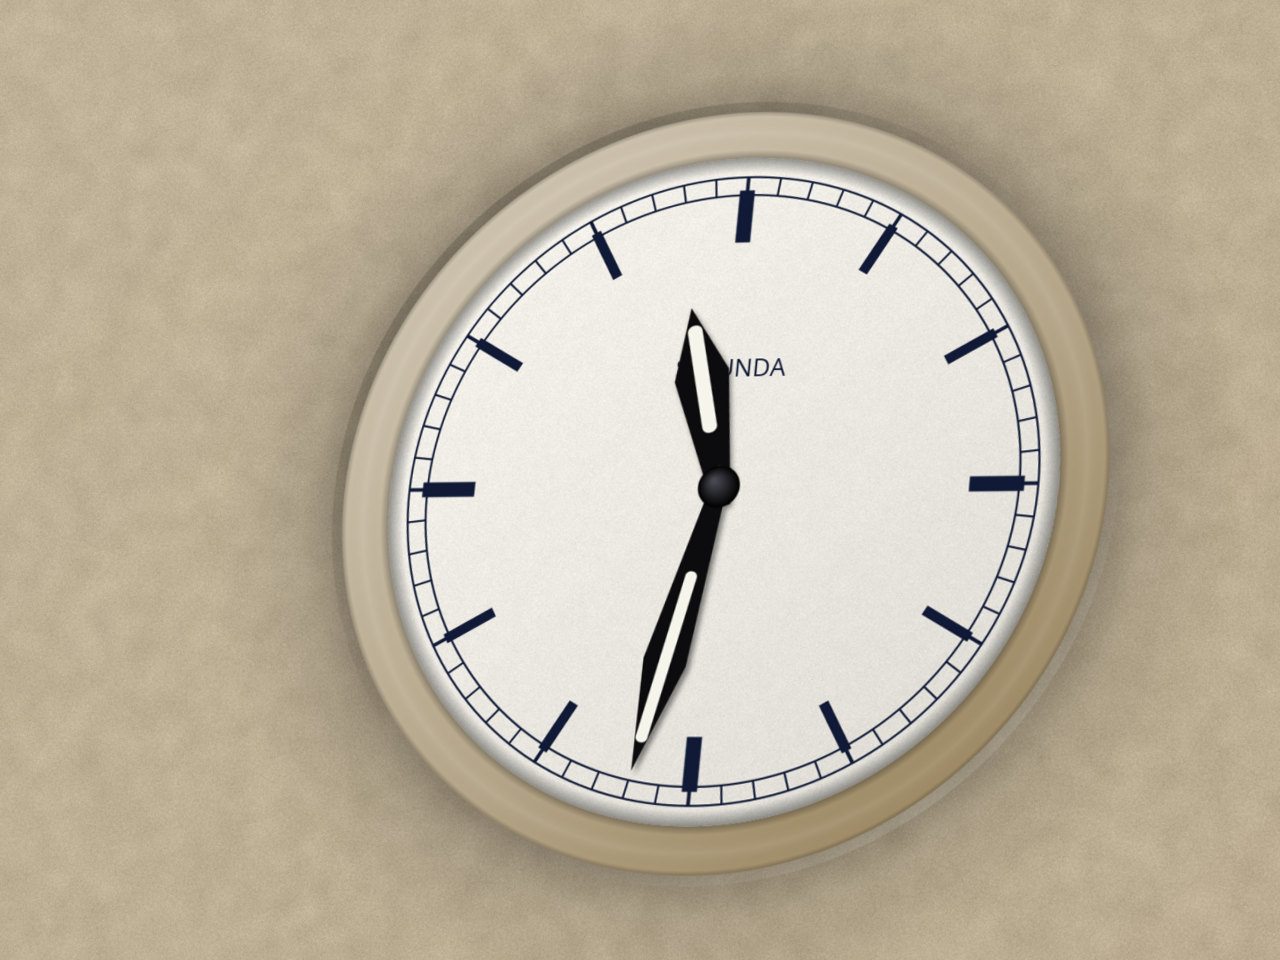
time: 11:32
